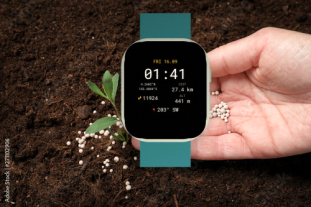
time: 1:41
